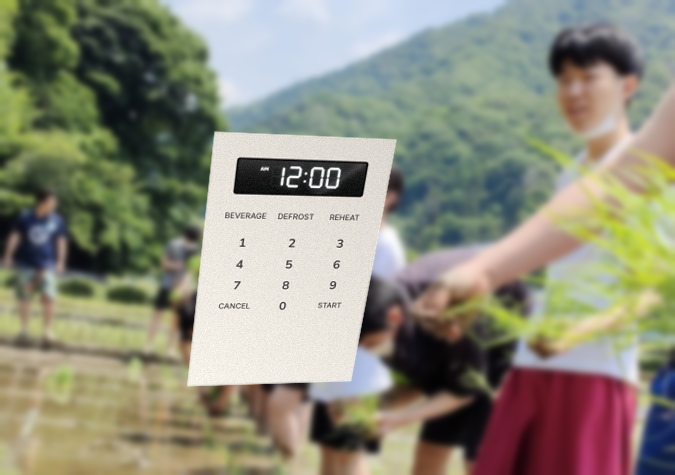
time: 12:00
